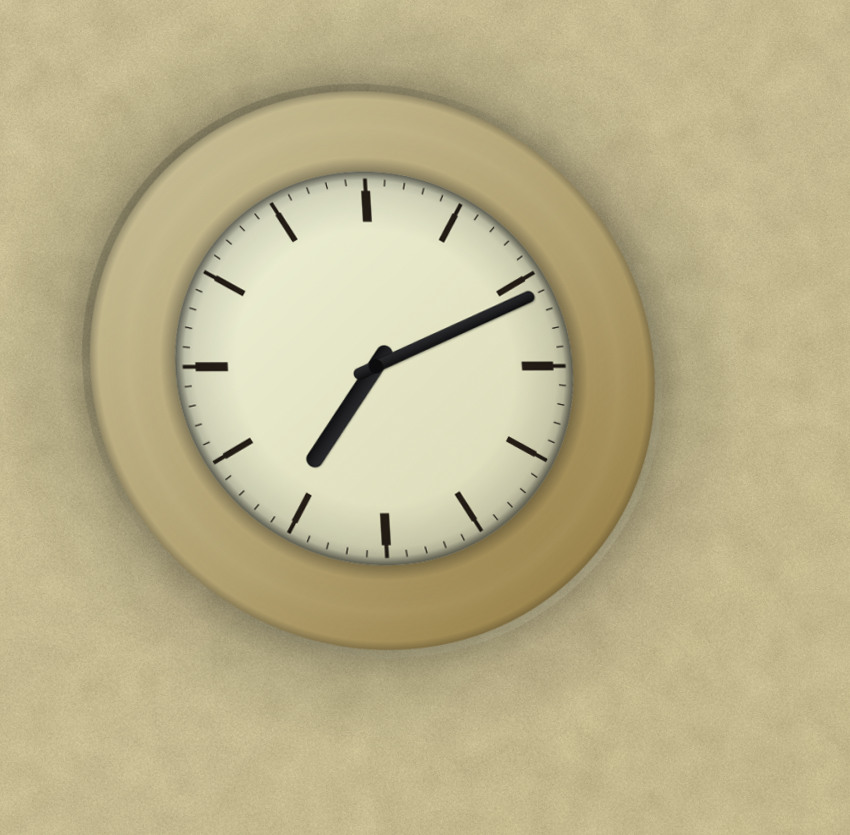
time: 7:11
